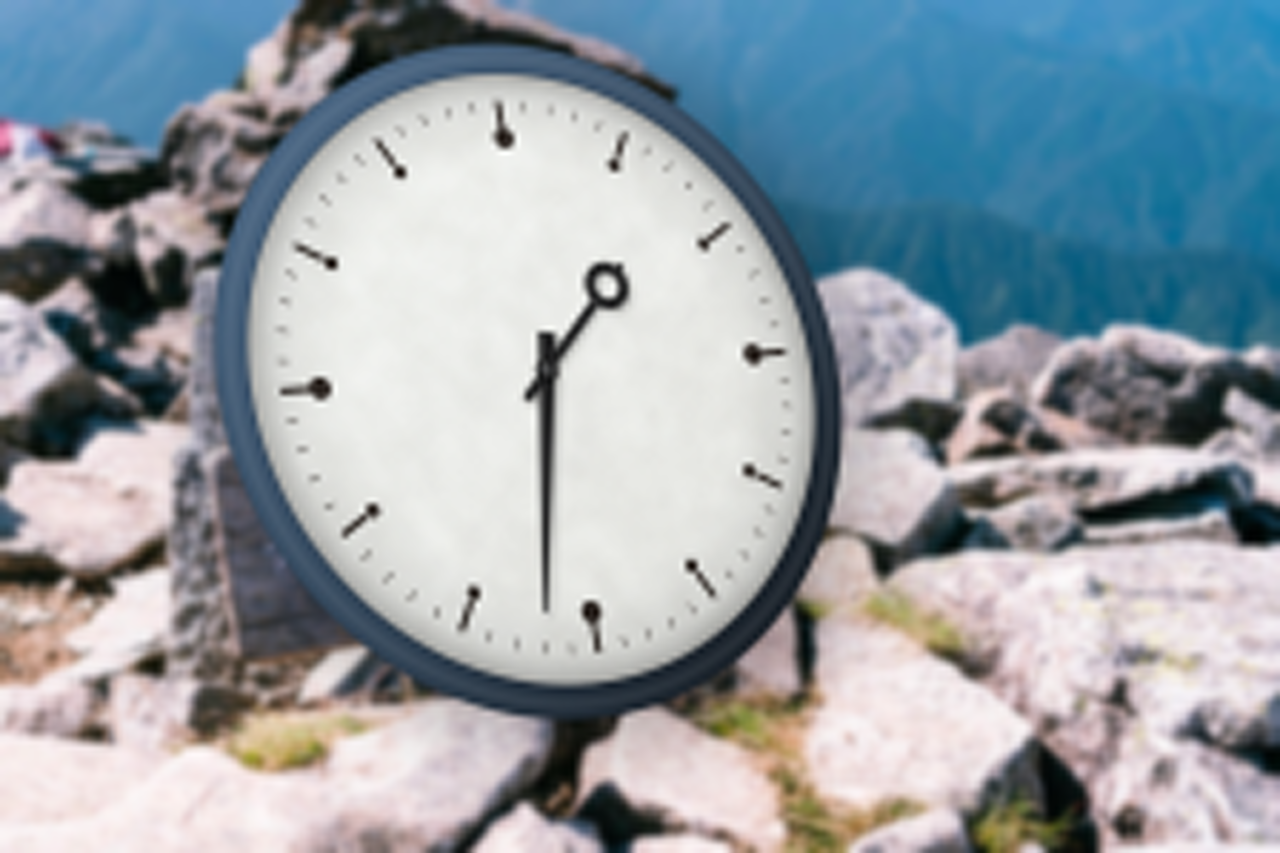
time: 1:32
